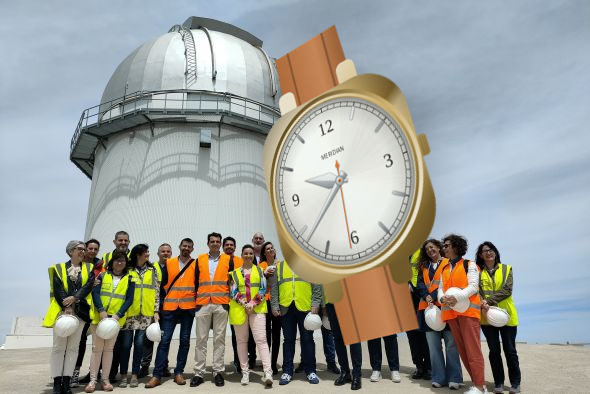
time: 9:38:31
